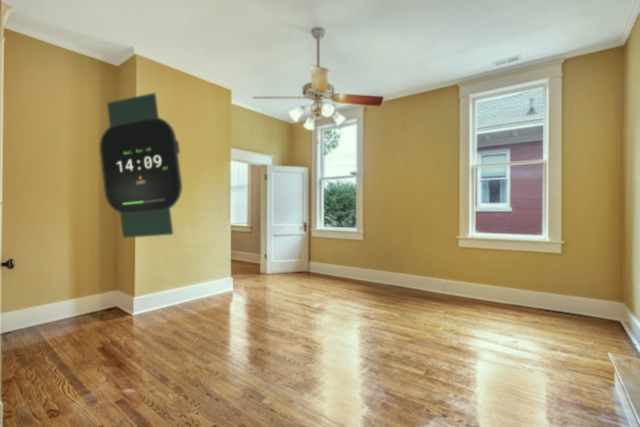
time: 14:09
